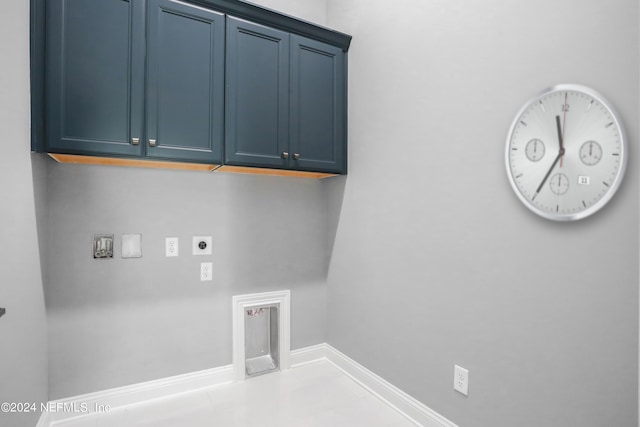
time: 11:35
